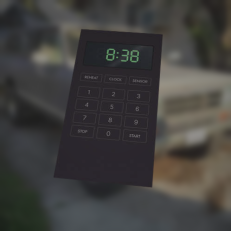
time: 8:38
